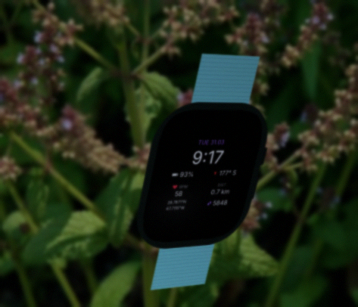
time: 9:17
